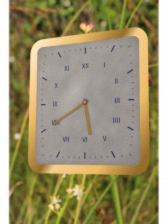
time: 5:40
